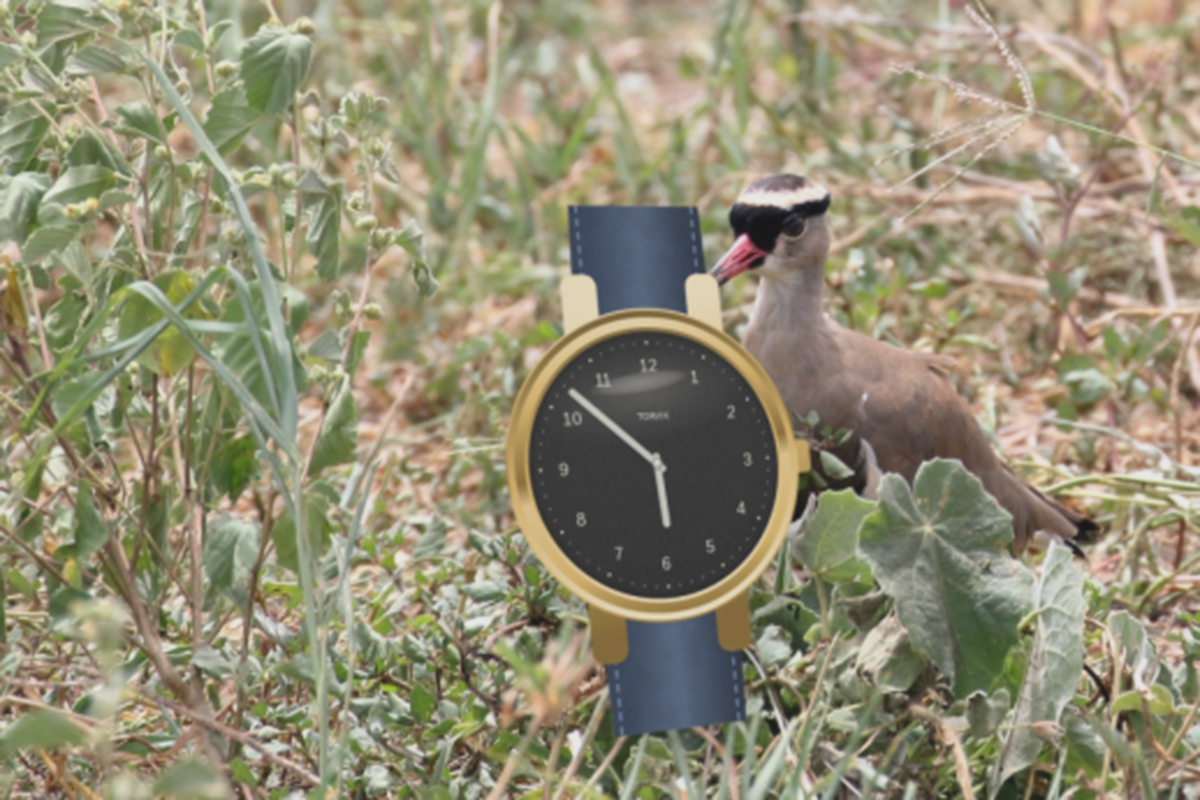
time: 5:52
